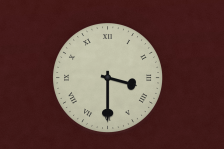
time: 3:30
